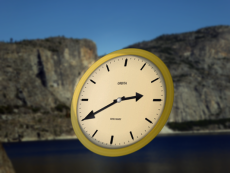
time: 2:40
